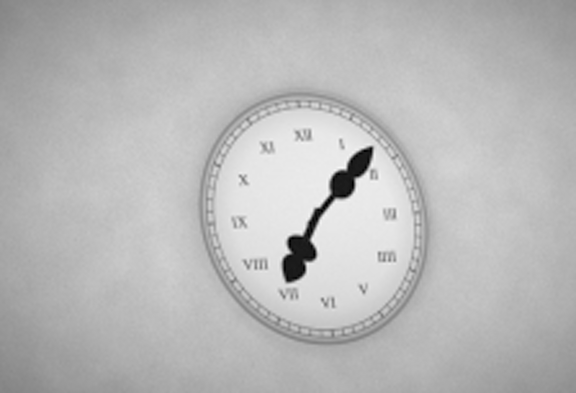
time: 7:08
